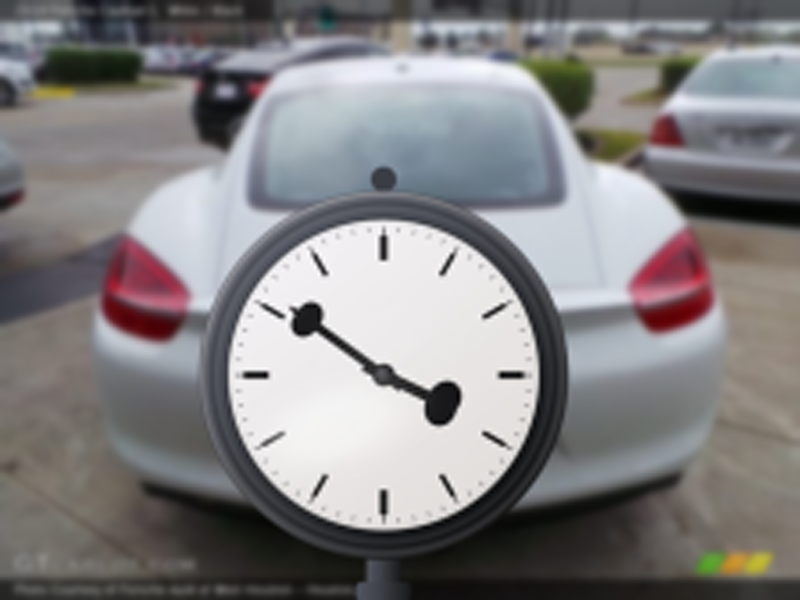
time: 3:51
